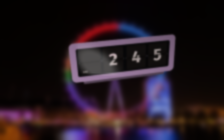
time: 2:45
